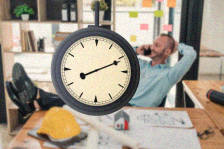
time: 8:11
